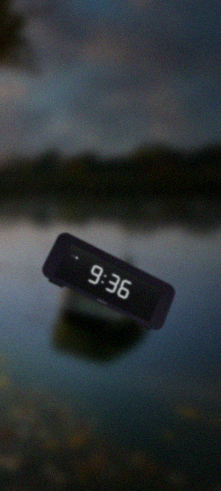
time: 9:36
